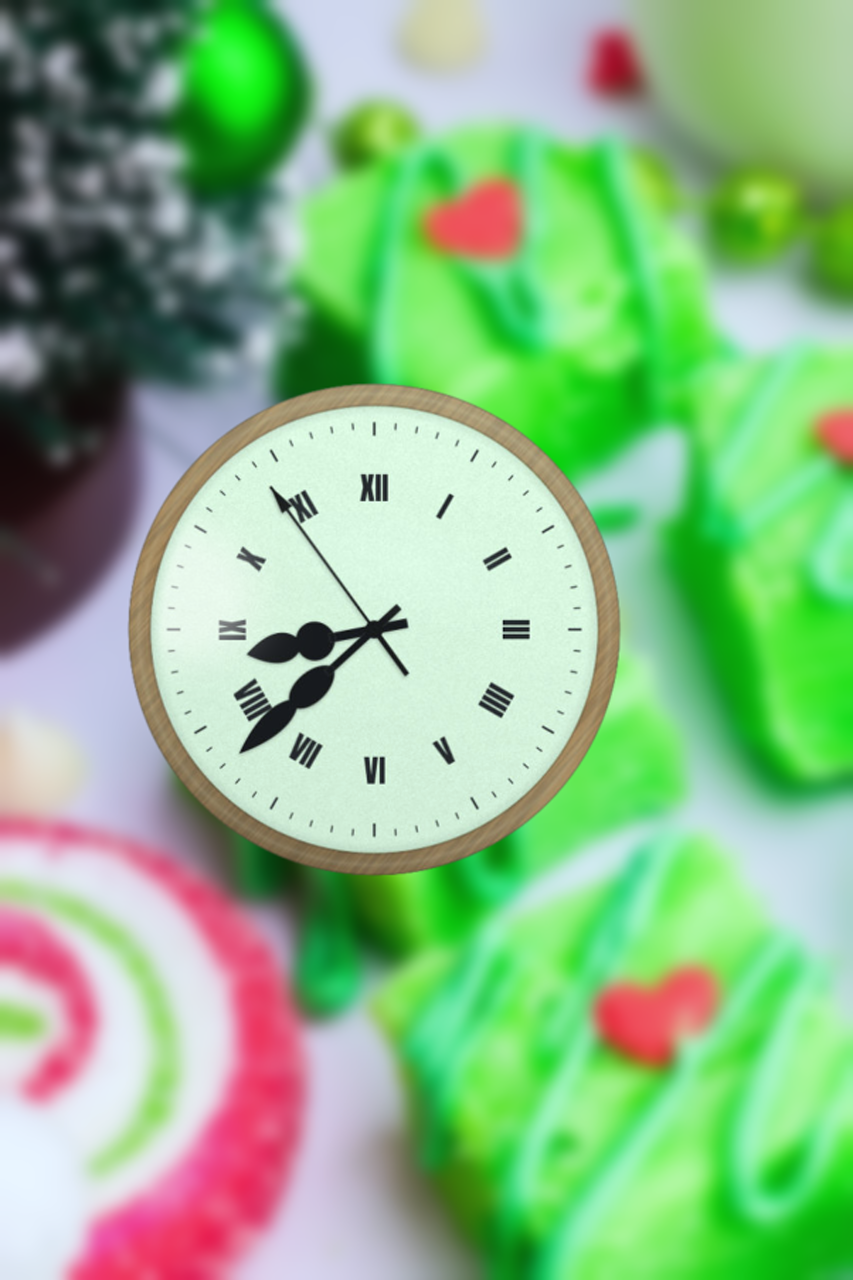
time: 8:37:54
